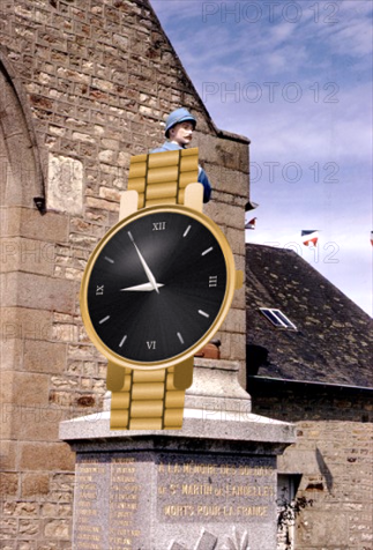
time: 8:55
